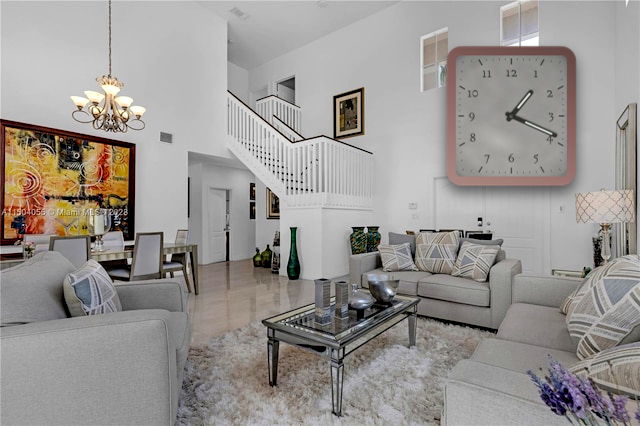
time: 1:19
